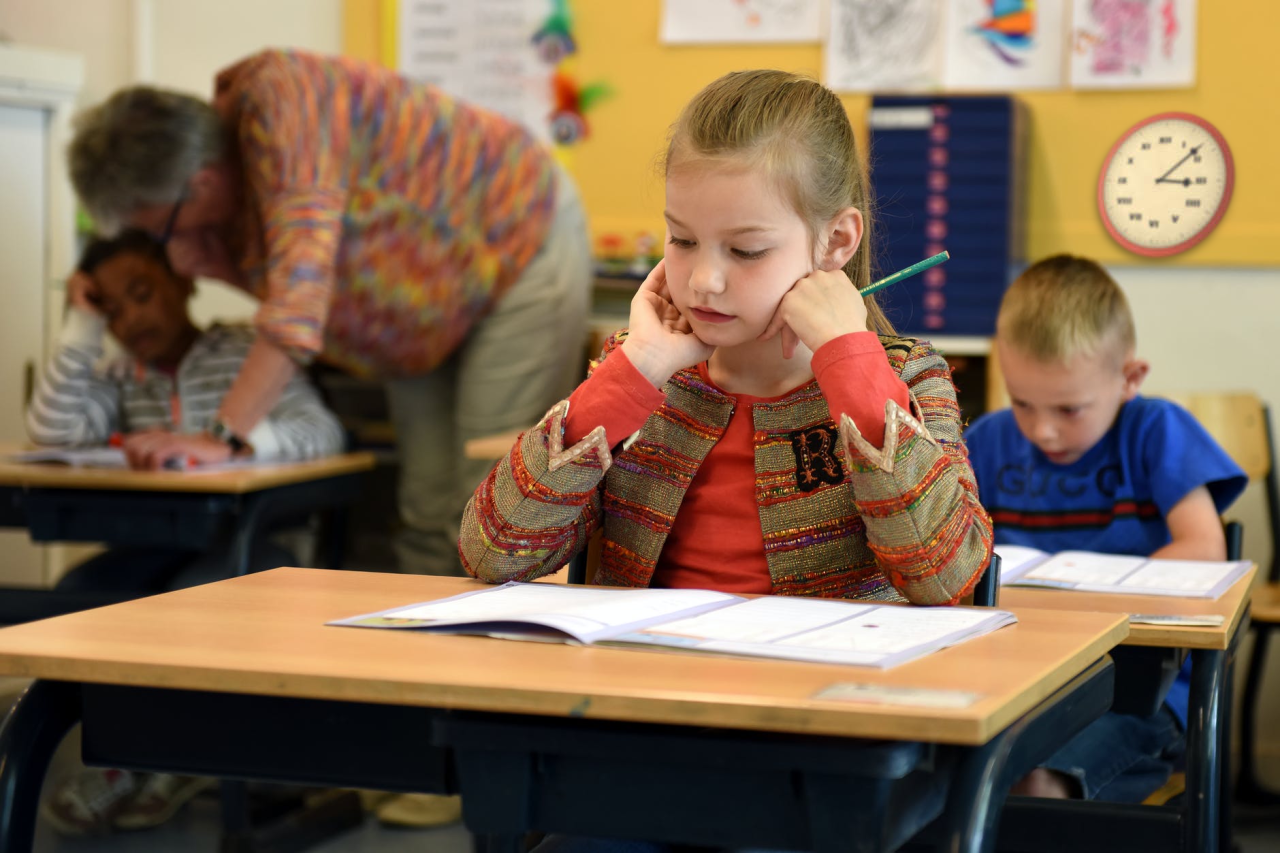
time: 3:08
